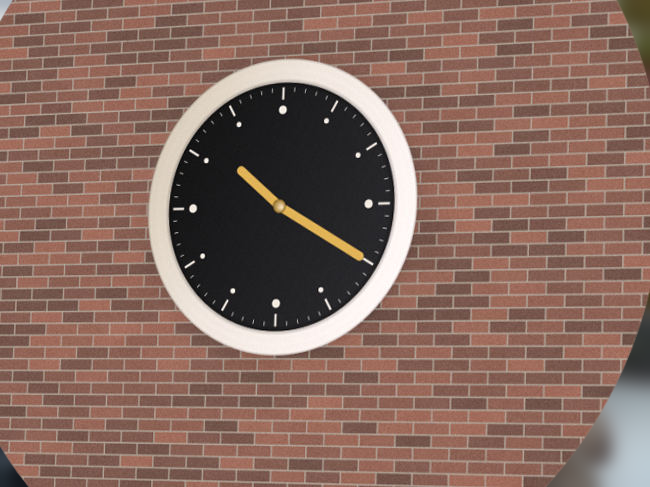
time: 10:20
